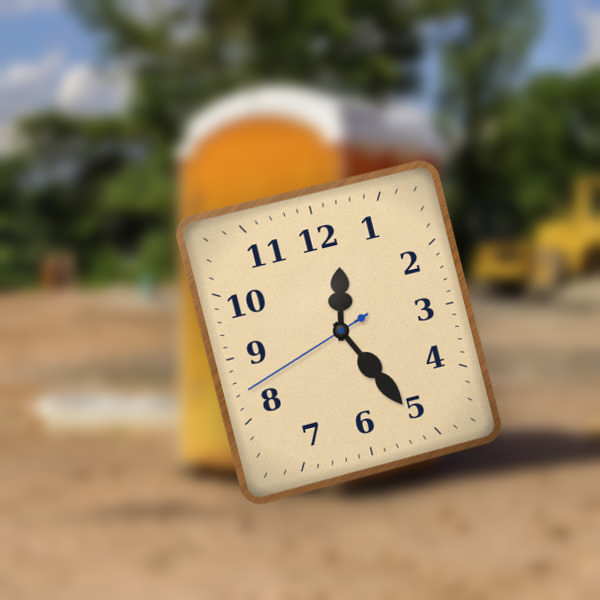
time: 12:25:42
